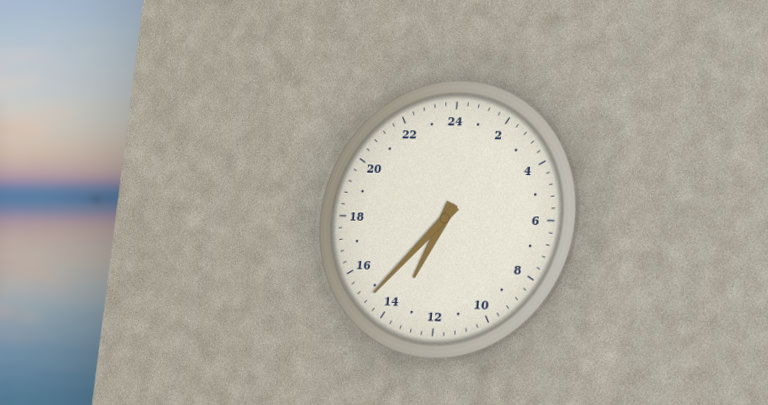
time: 13:37
